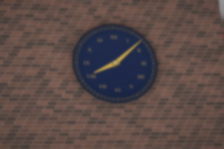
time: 8:08
